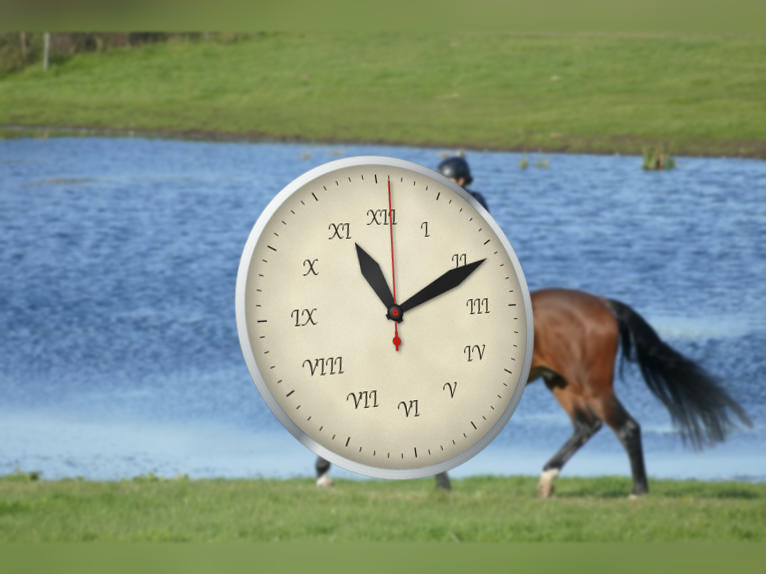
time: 11:11:01
